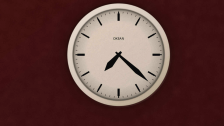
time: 7:22
